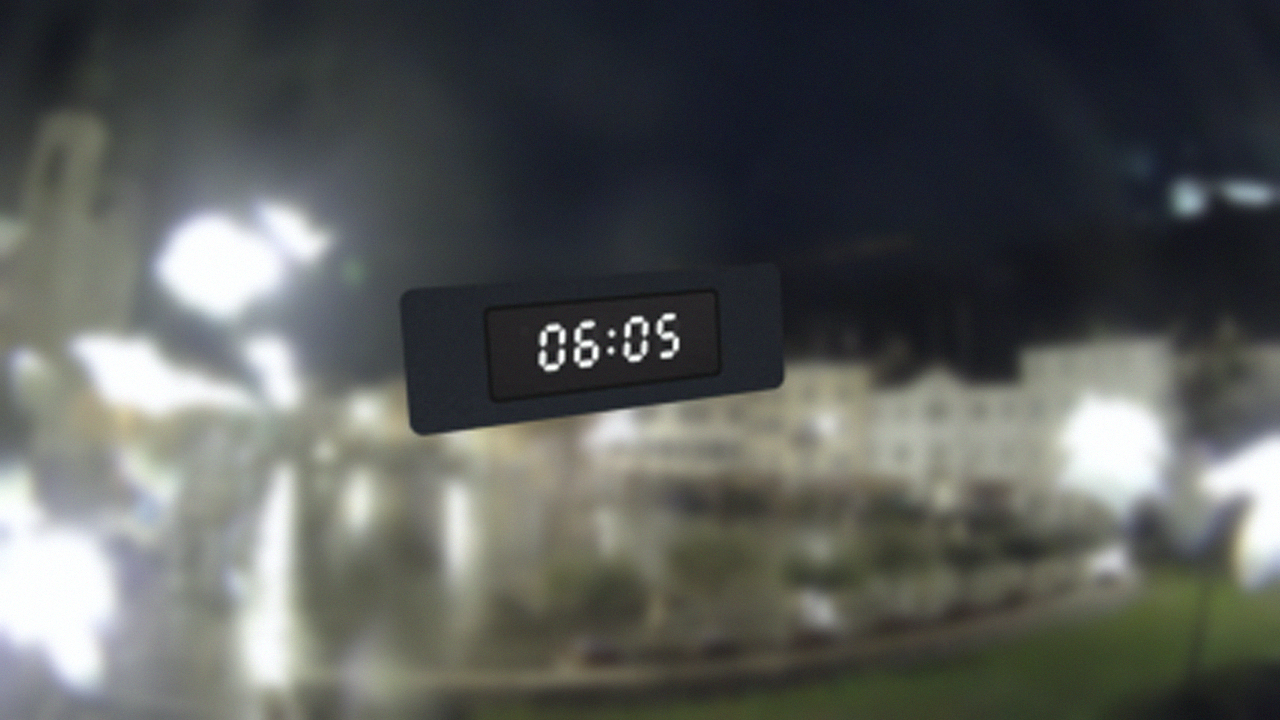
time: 6:05
